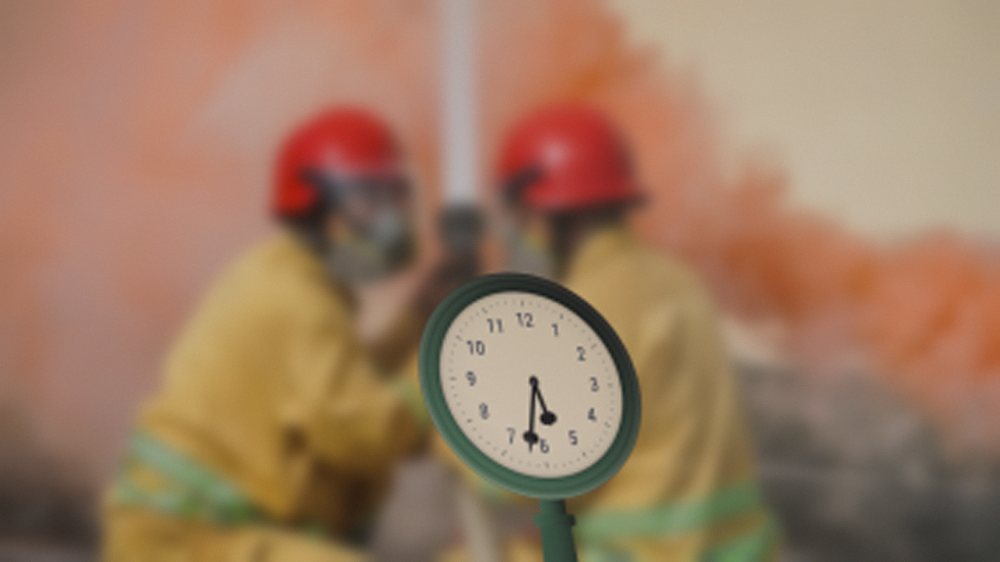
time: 5:32
